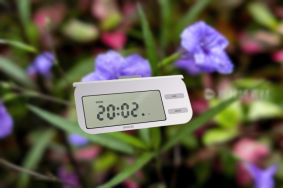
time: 20:02
